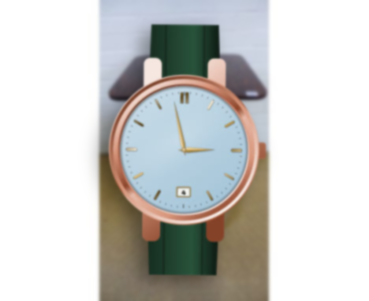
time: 2:58
